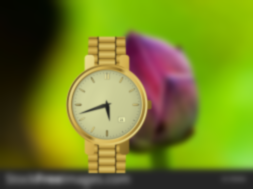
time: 5:42
